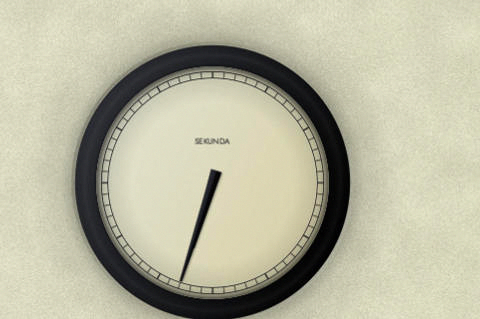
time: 6:33
